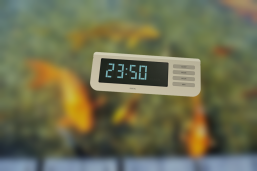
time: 23:50
